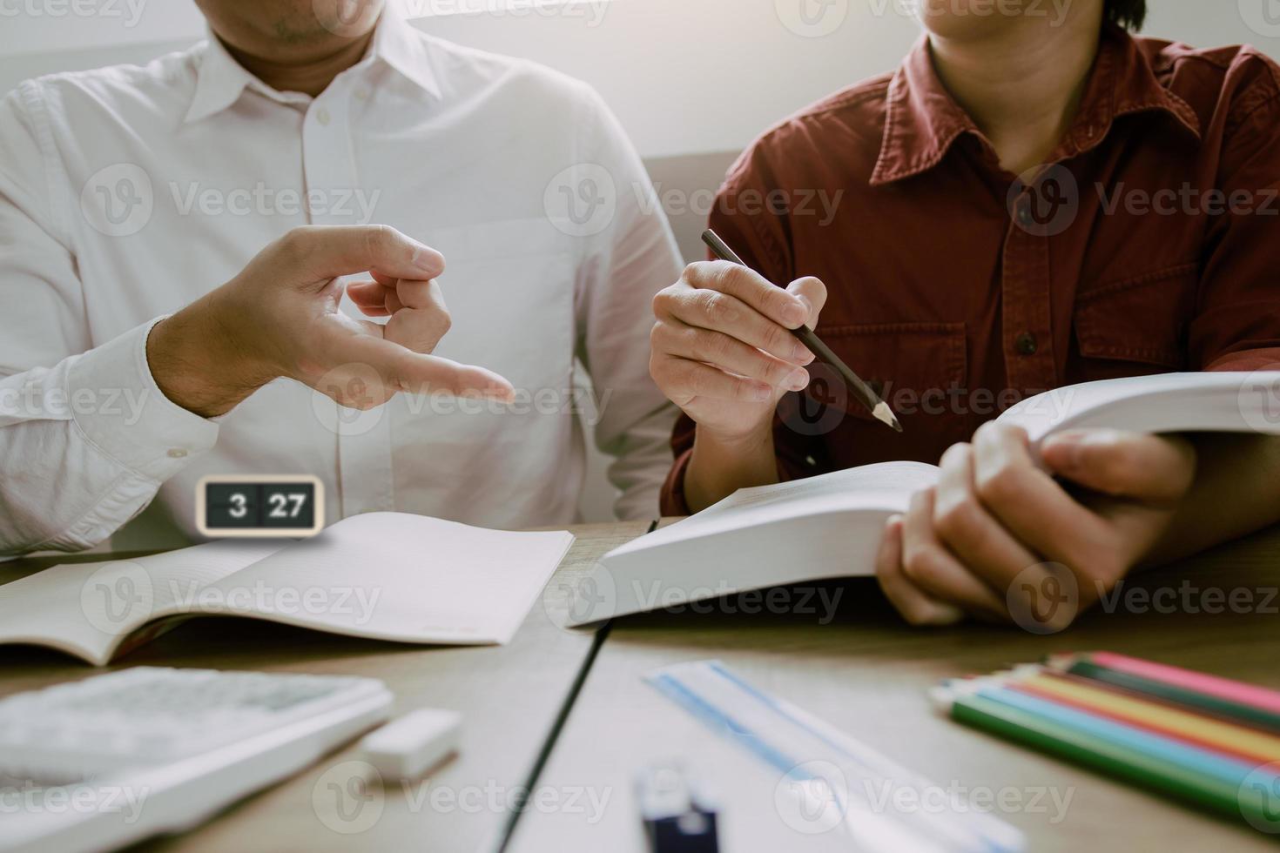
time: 3:27
